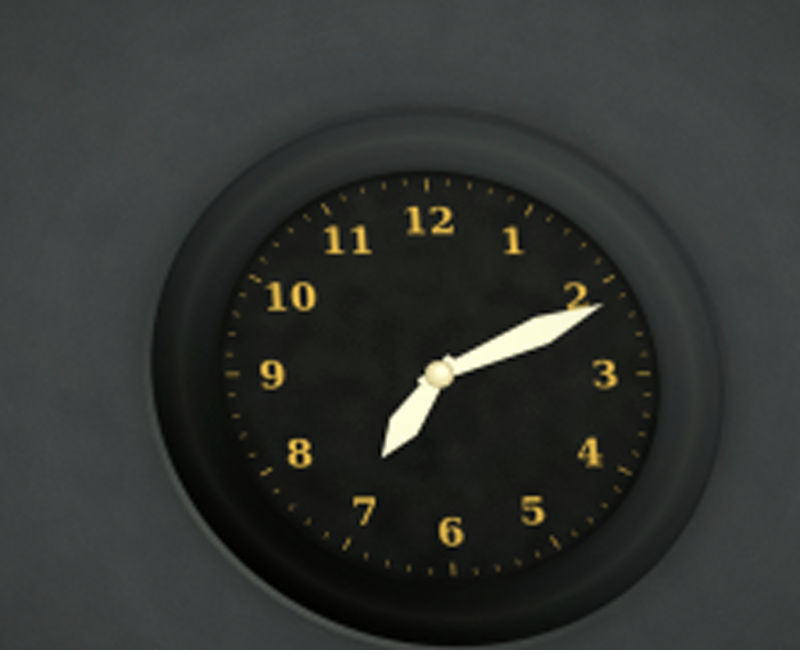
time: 7:11
